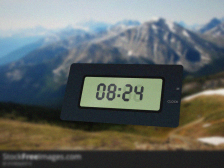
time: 8:24
